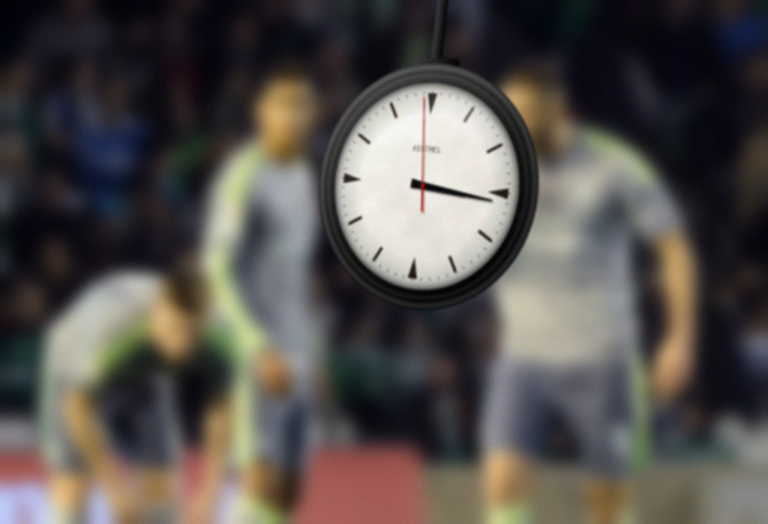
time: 3:15:59
